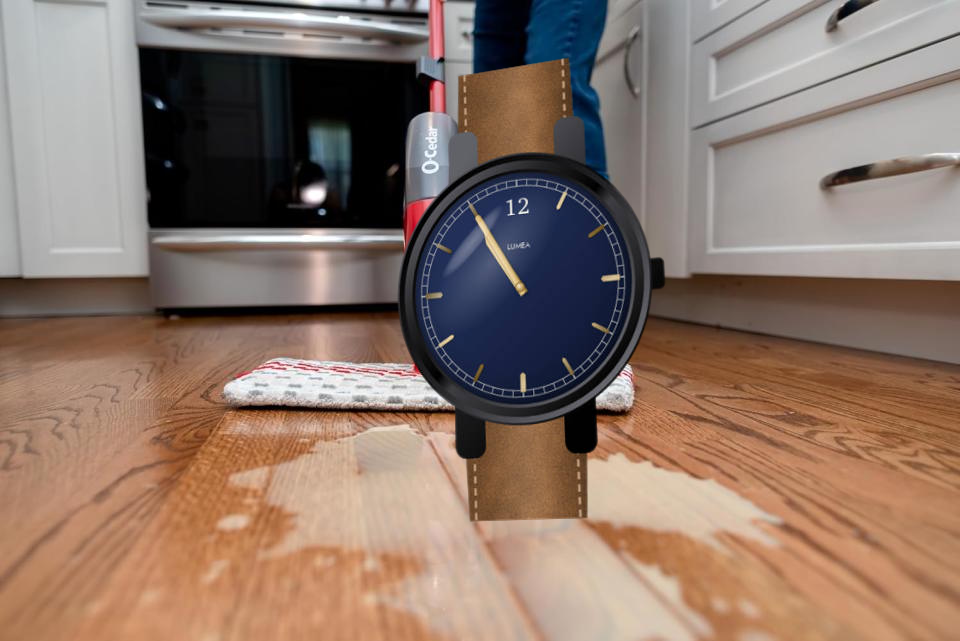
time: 10:55
